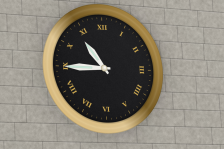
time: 10:45
